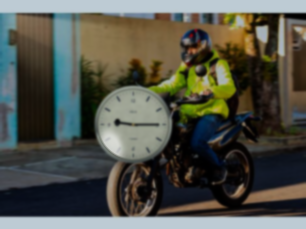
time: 9:15
